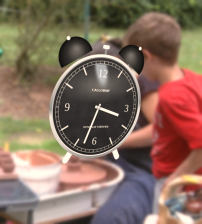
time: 3:33
